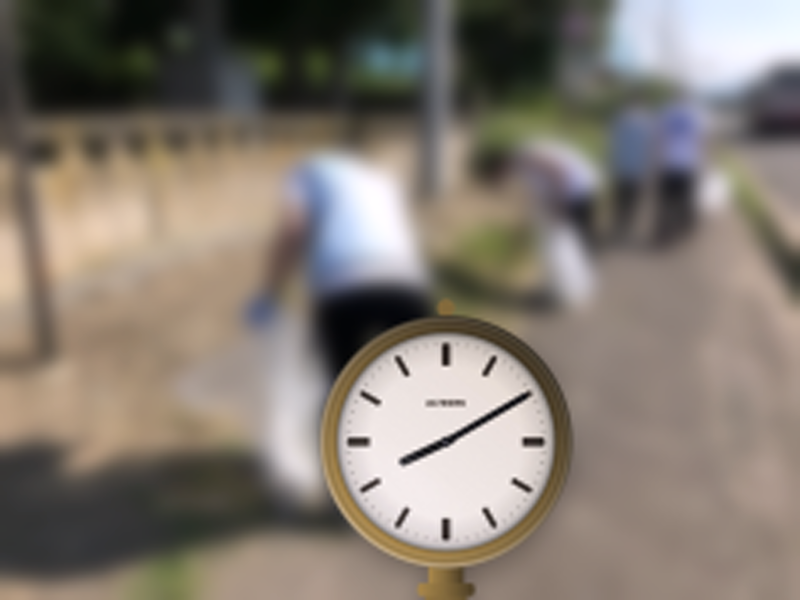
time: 8:10
